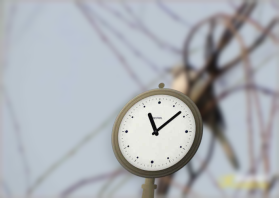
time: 11:08
